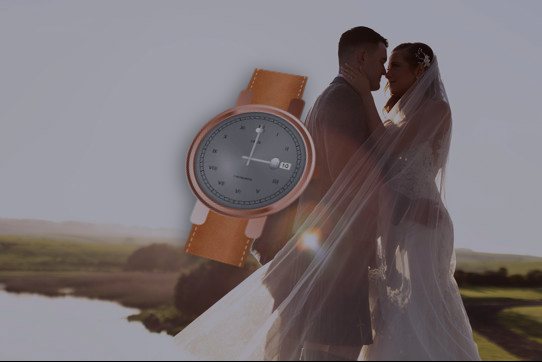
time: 3:00
